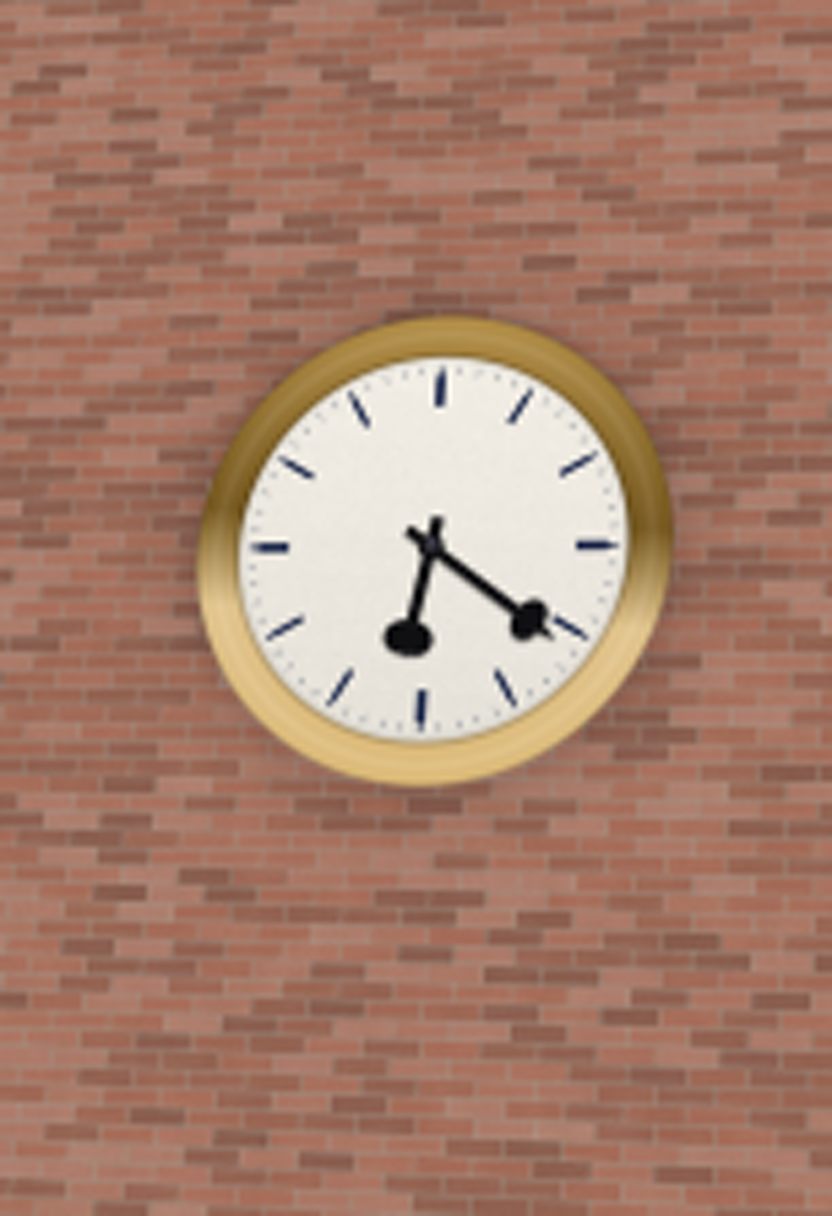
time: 6:21
